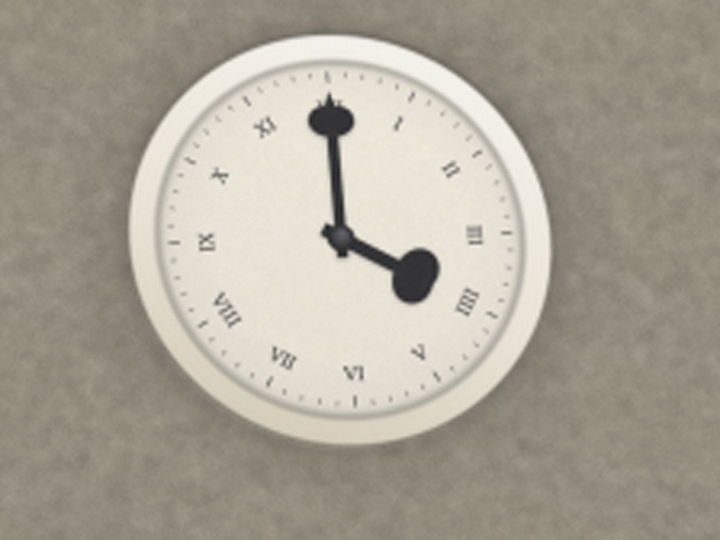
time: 4:00
